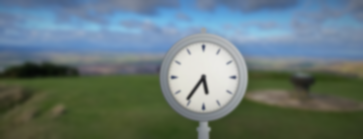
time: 5:36
